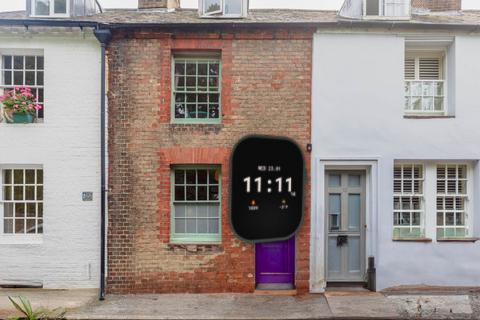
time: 11:11
